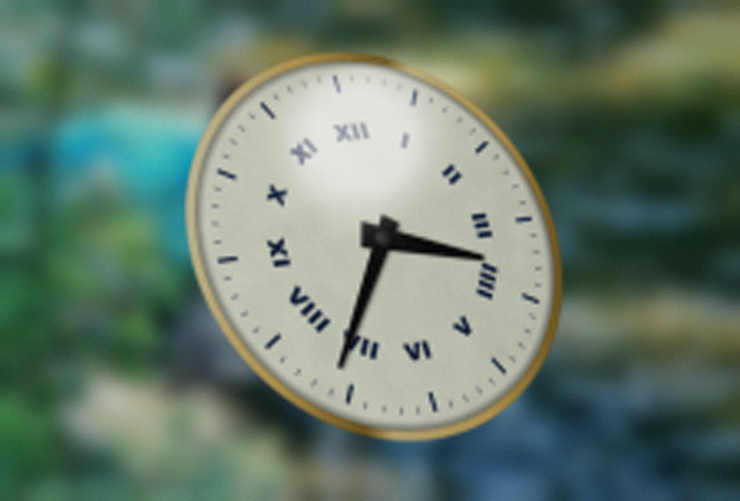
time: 3:36
